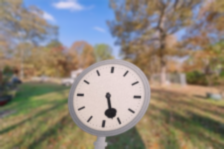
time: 5:27
